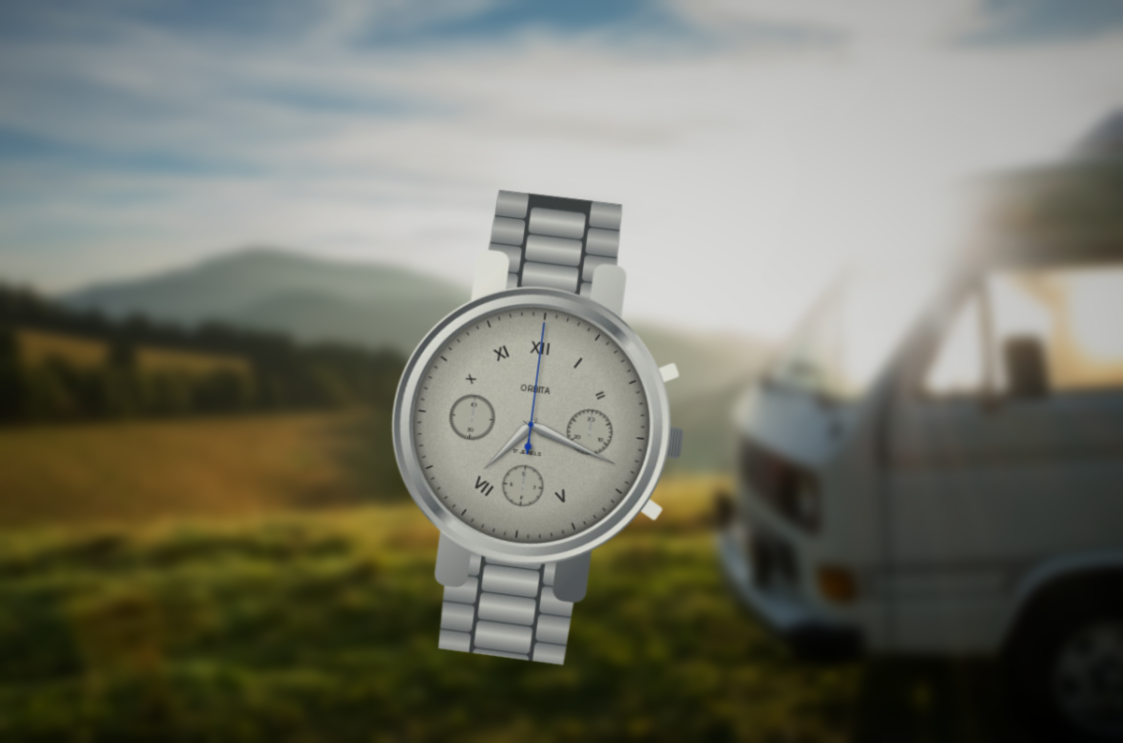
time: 7:18
